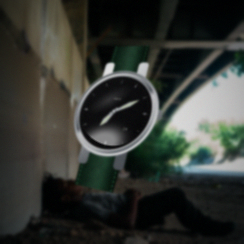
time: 7:10
